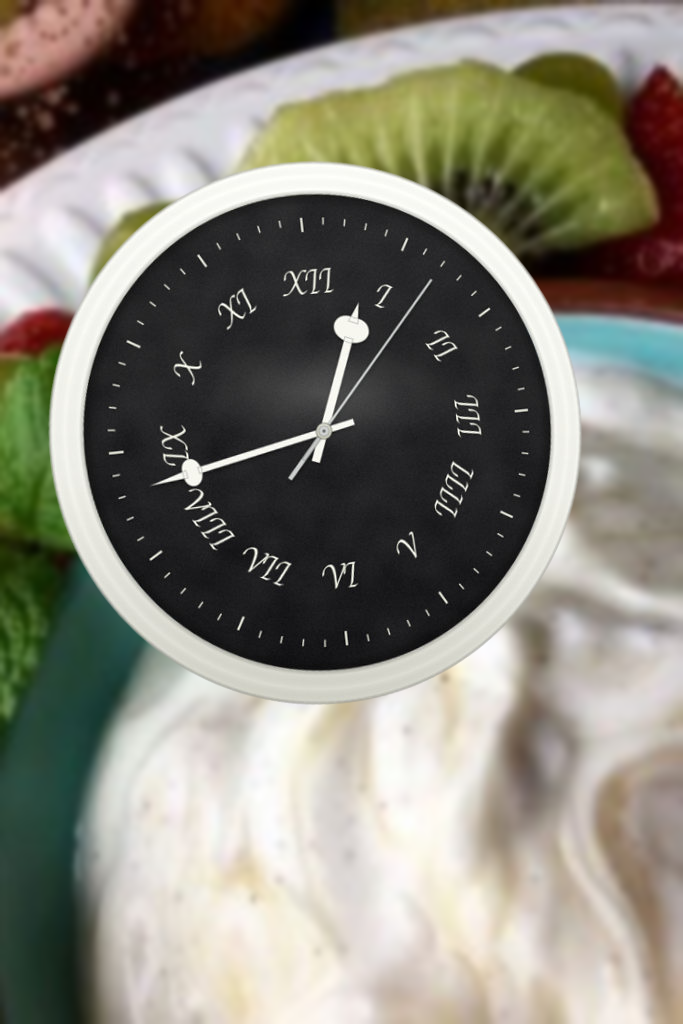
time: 12:43:07
